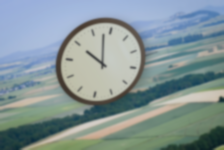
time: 9:58
